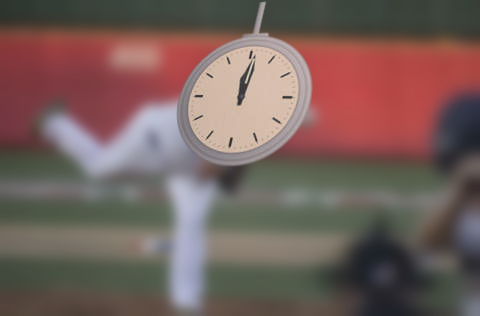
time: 12:01
